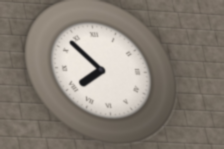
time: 7:53
